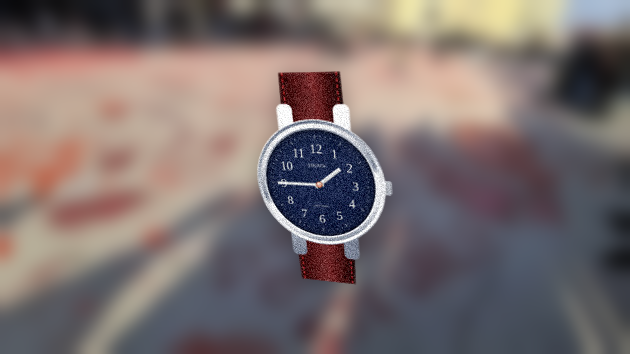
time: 1:45
